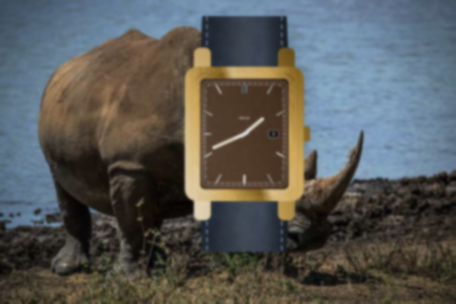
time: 1:41
